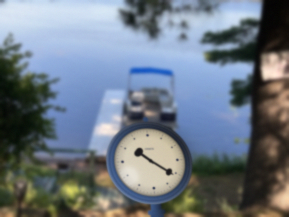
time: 10:21
